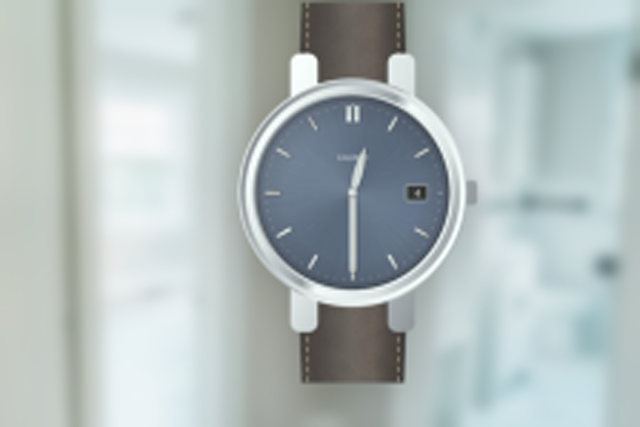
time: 12:30
